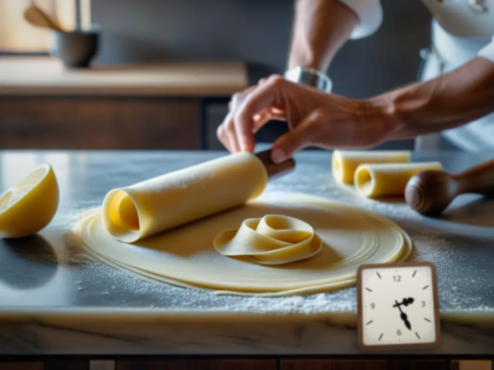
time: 2:26
